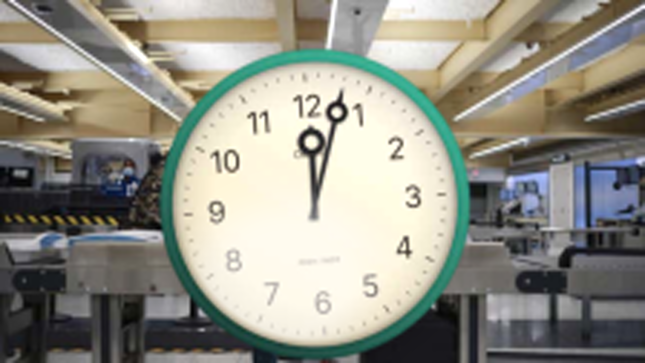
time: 12:03
